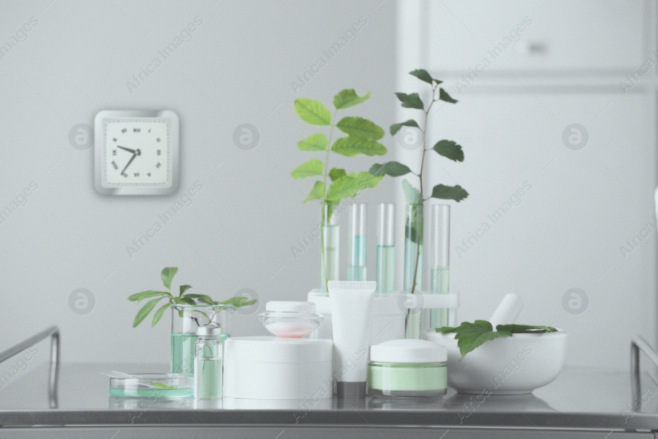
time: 9:36
